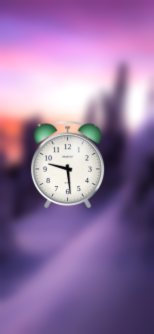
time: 9:29
